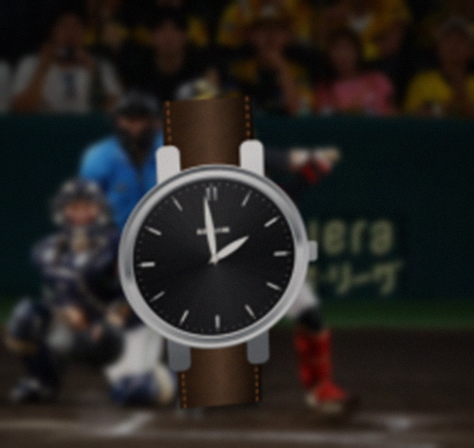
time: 1:59
